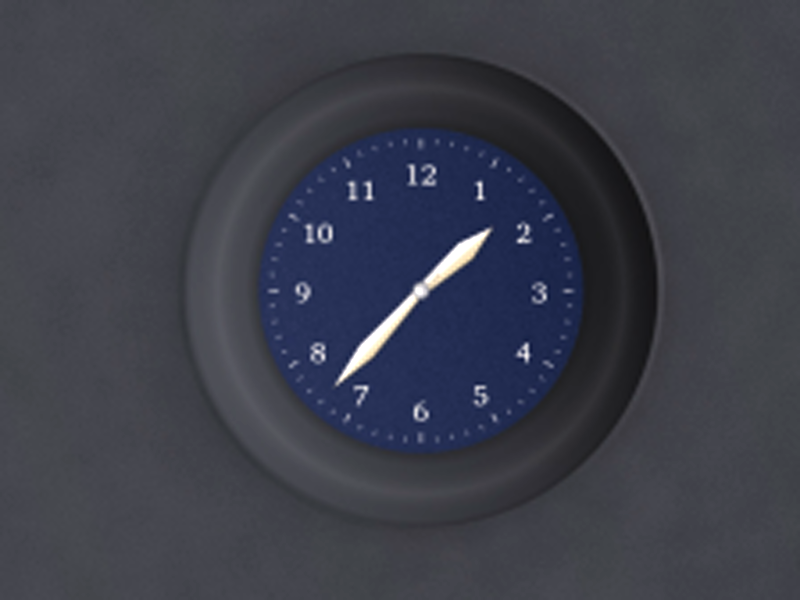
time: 1:37
